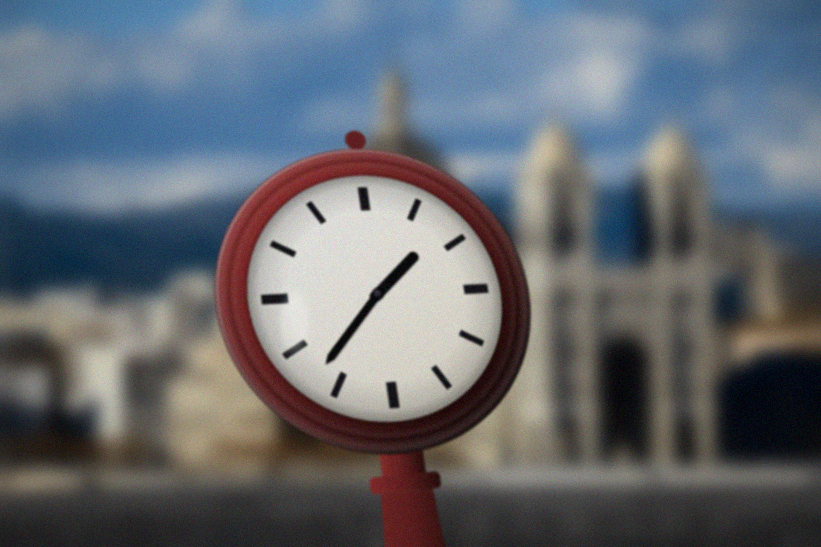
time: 1:37
